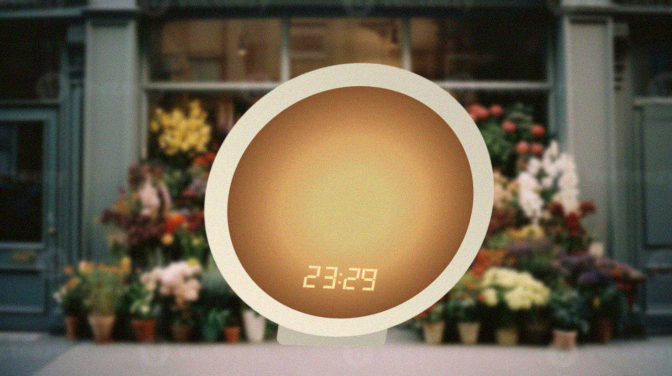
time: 23:29
